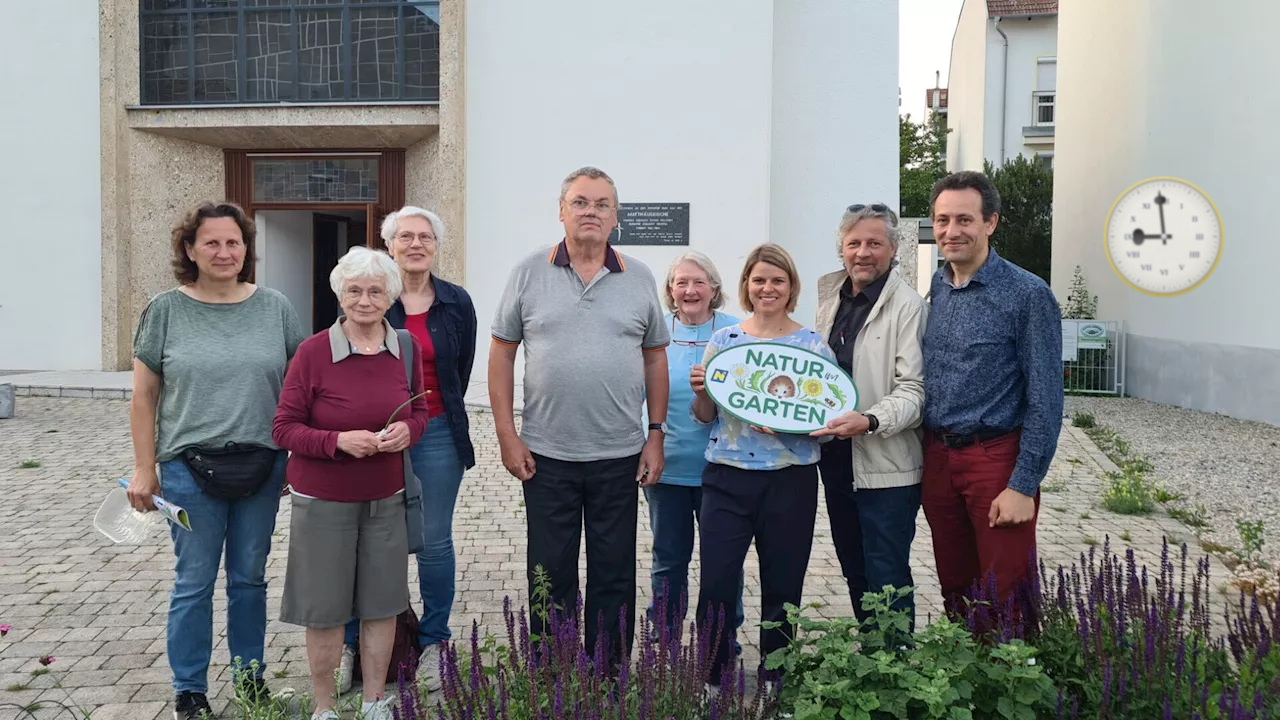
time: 8:59
